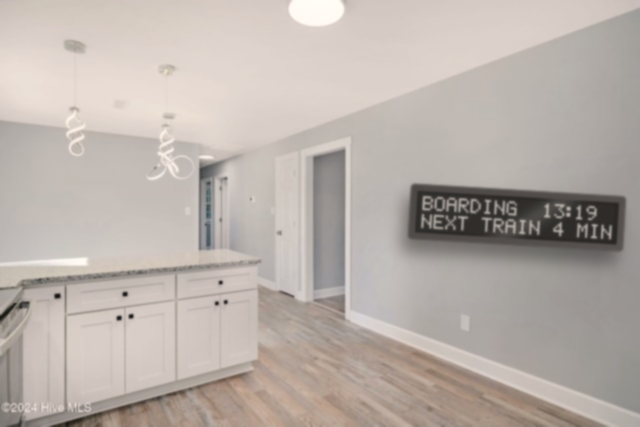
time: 13:19
